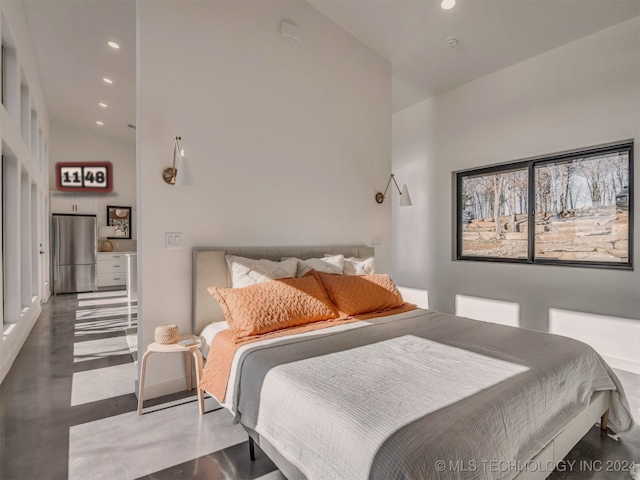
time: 11:48
